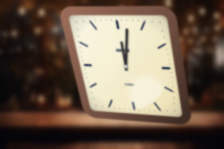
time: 12:02
